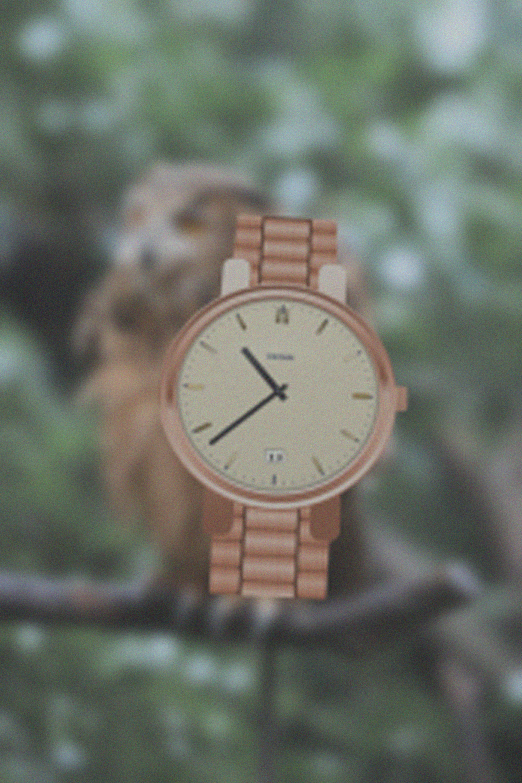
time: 10:38
